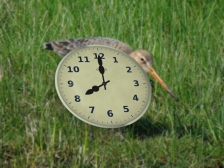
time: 8:00
